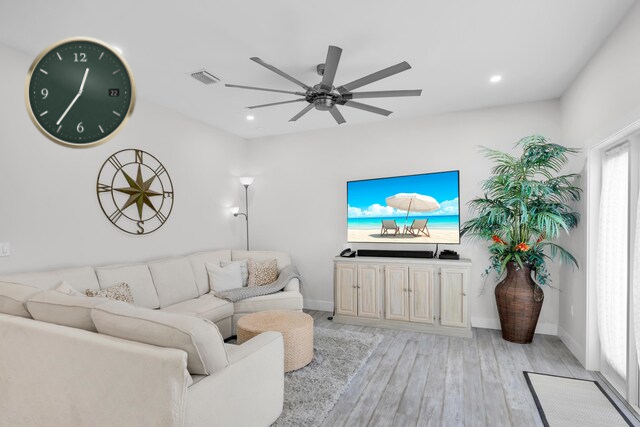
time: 12:36
